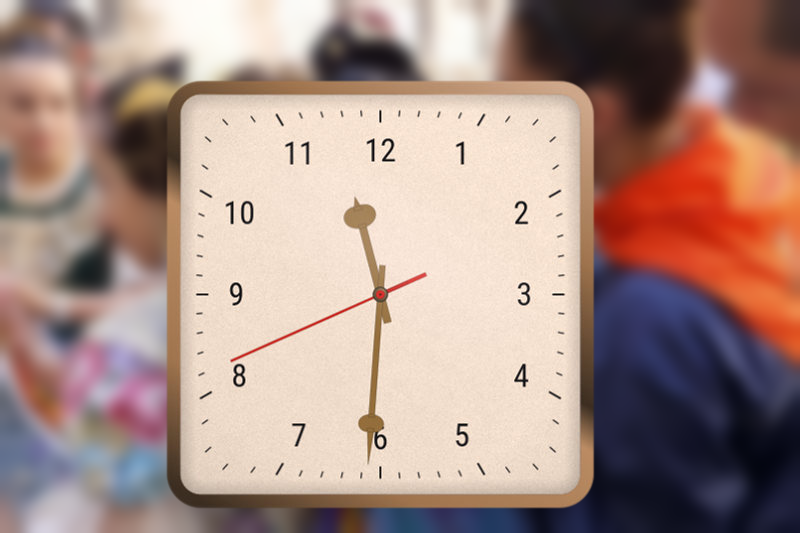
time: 11:30:41
